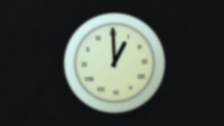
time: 1:00
